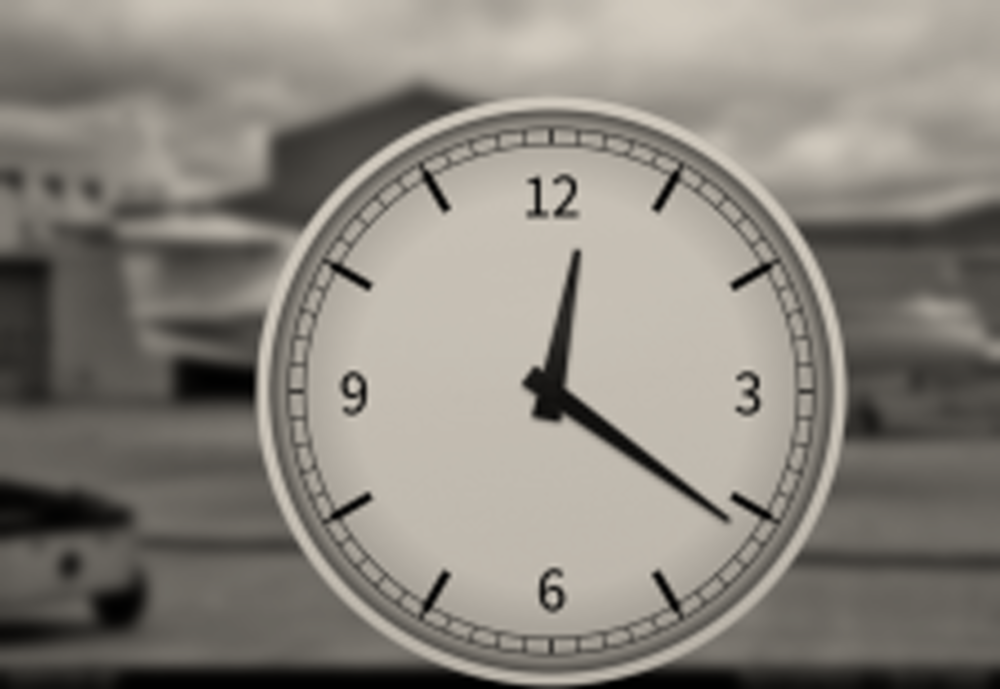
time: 12:21
